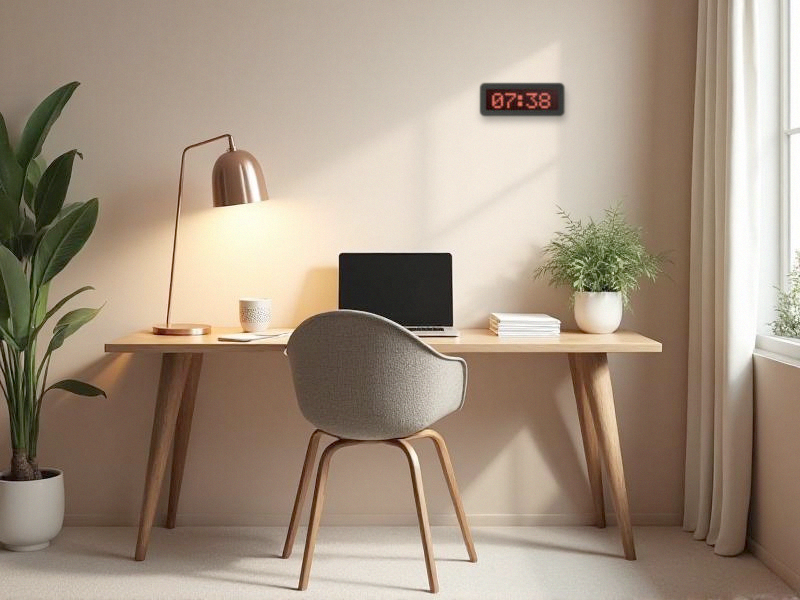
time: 7:38
